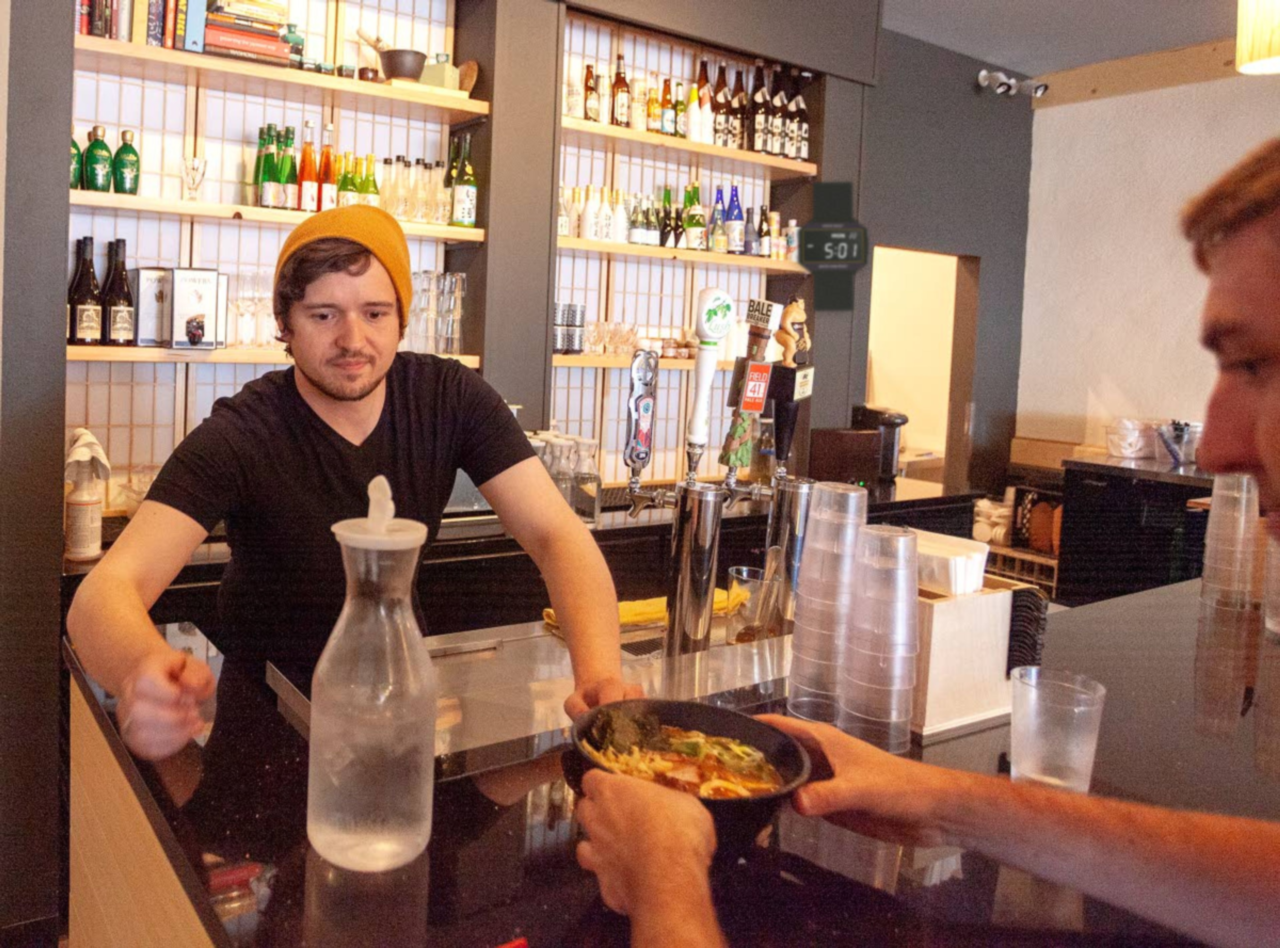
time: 5:01
